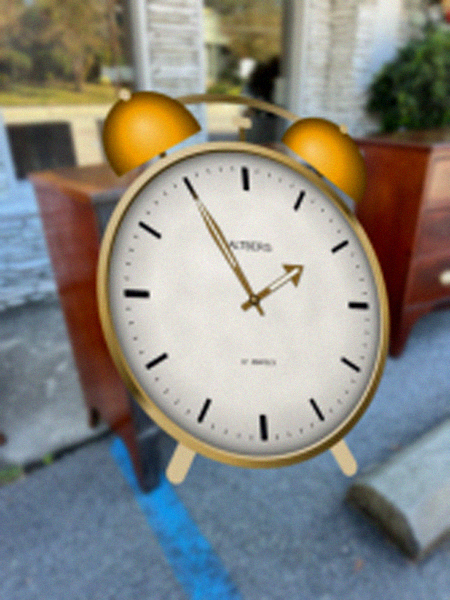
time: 1:55
